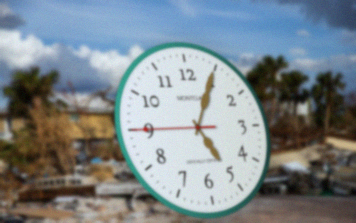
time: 5:04:45
